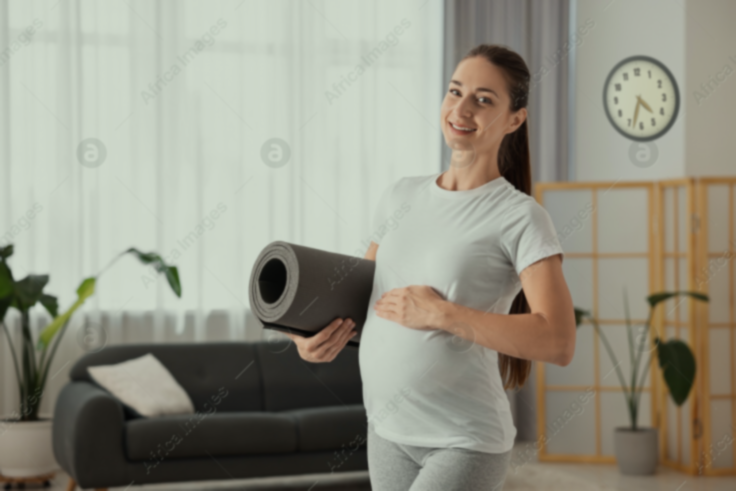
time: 4:33
